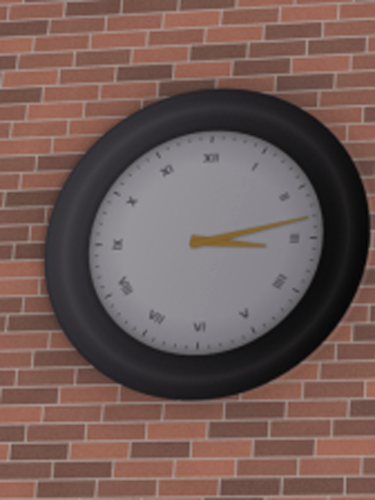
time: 3:13
